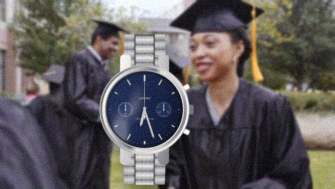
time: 6:27
